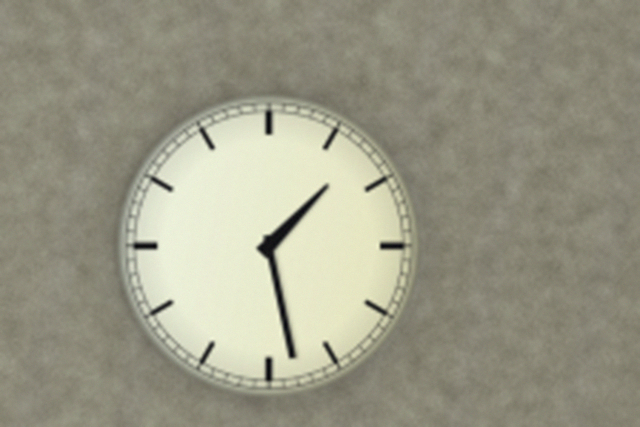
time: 1:28
